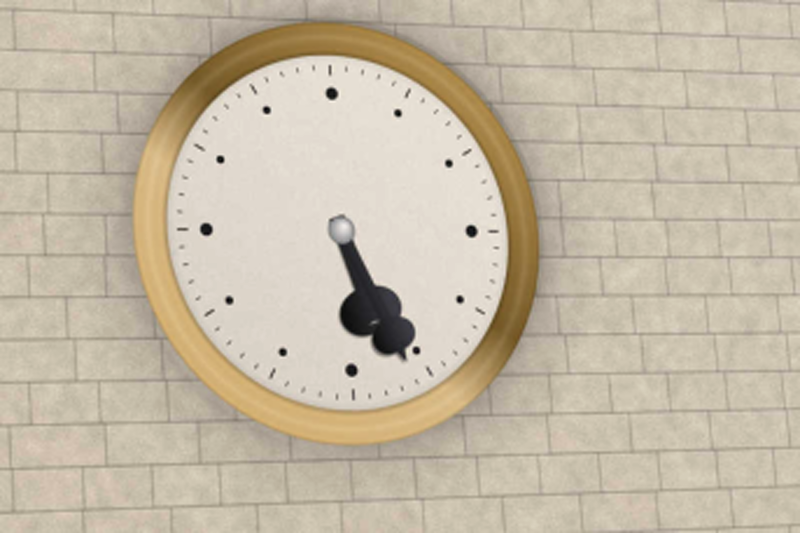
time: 5:26
